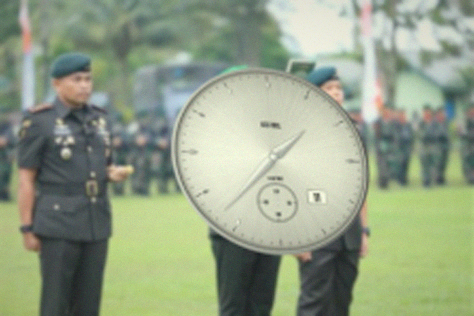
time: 1:37
